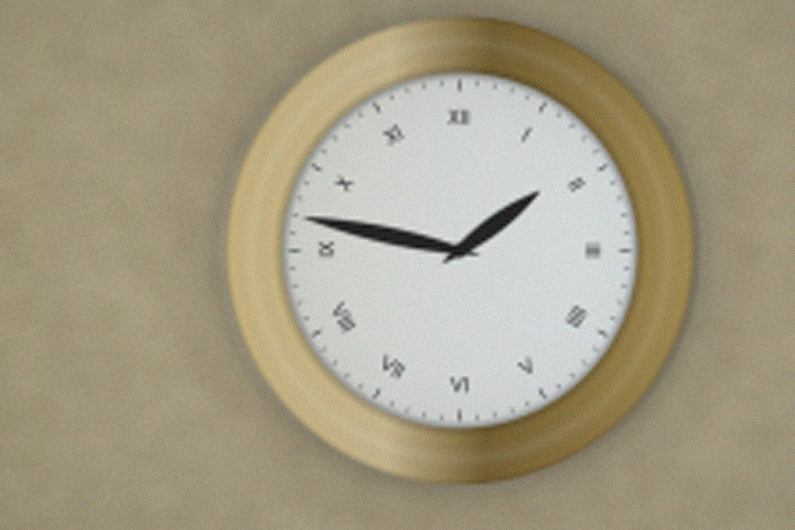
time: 1:47
